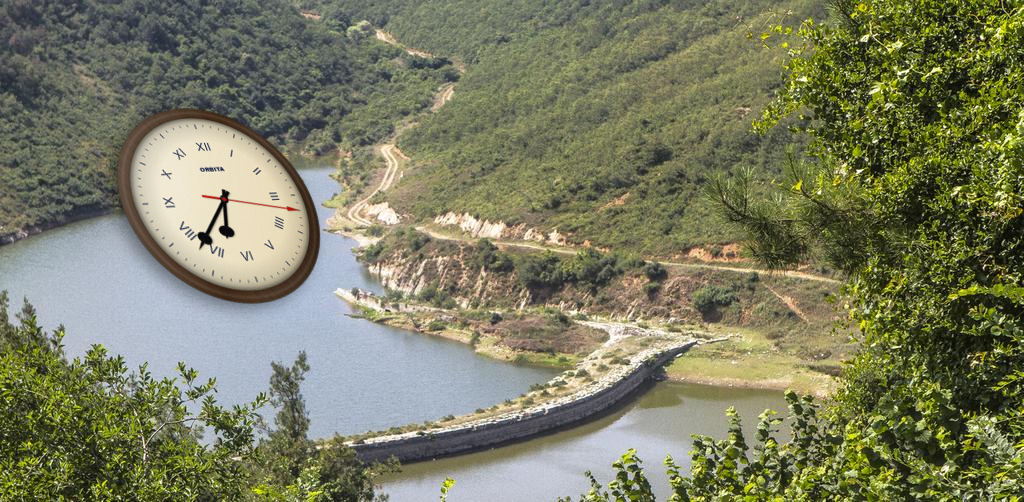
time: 6:37:17
